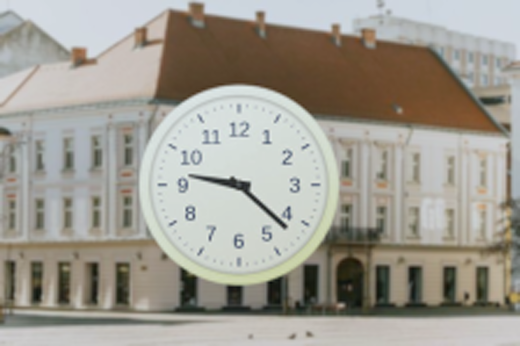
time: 9:22
